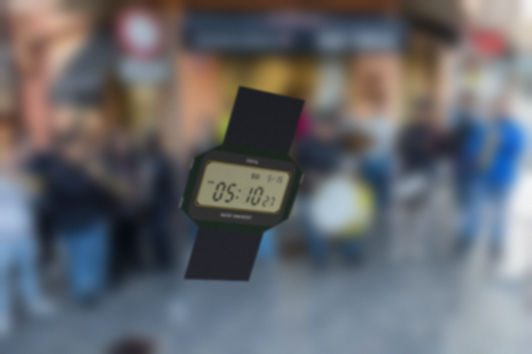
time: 5:10
